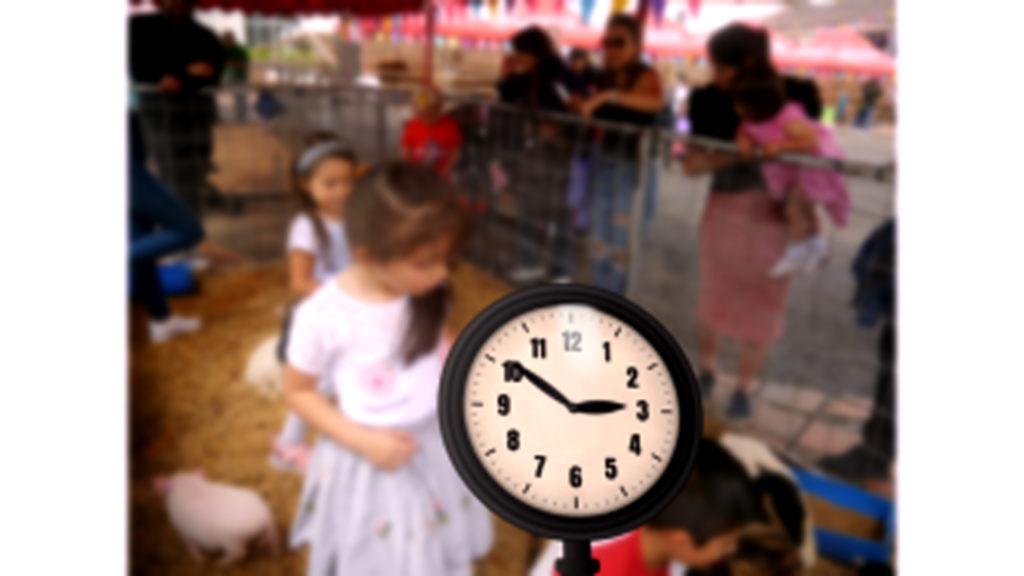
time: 2:51
